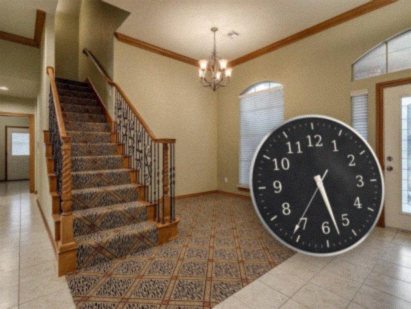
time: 5:27:36
